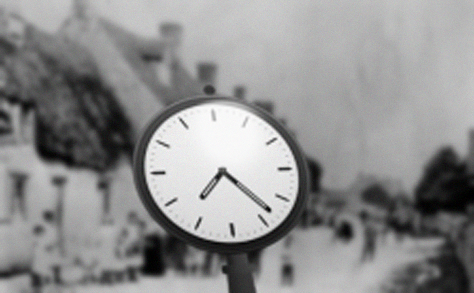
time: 7:23
